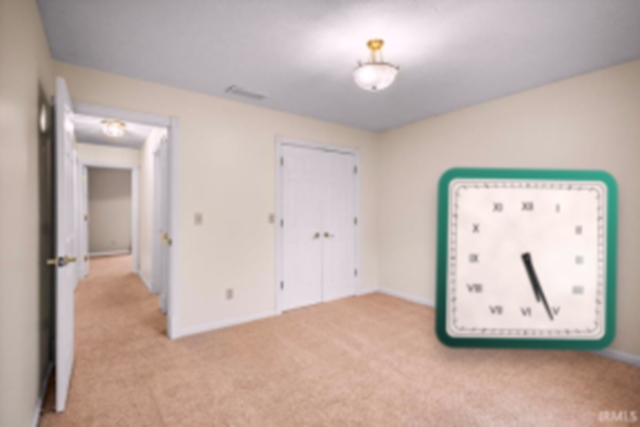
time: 5:26
